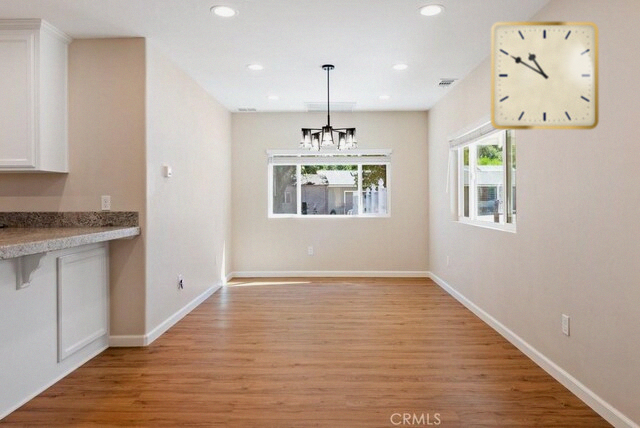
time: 10:50
